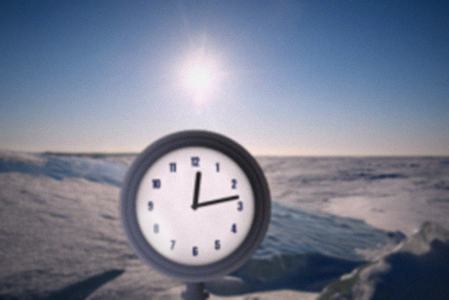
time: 12:13
